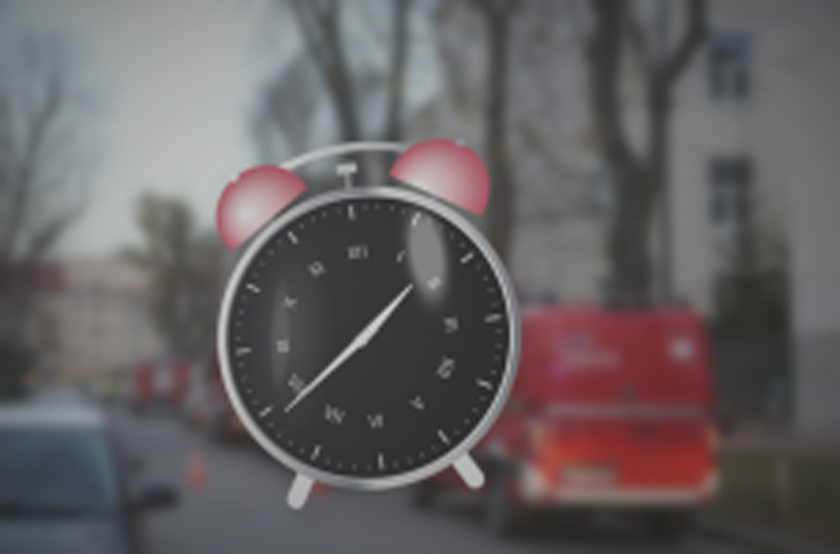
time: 1:39
